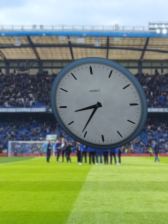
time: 8:36
